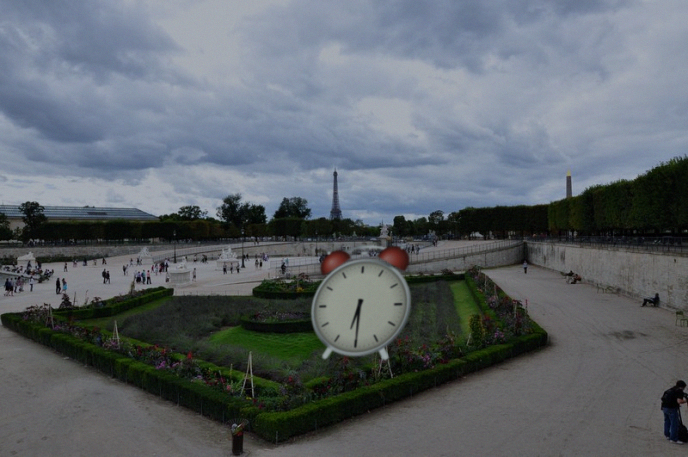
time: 6:30
